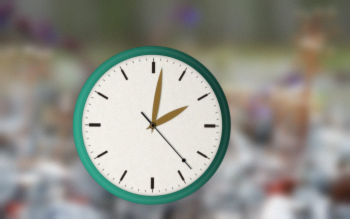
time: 2:01:23
